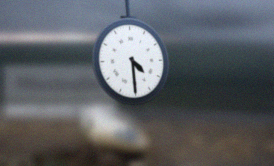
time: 4:30
